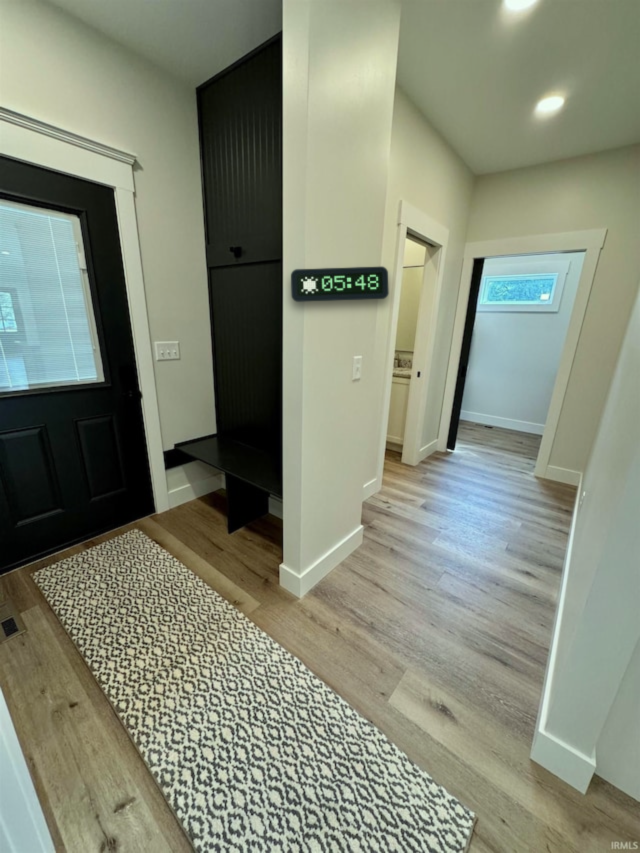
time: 5:48
